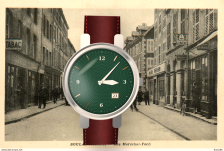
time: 3:07
